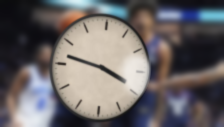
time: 3:47
